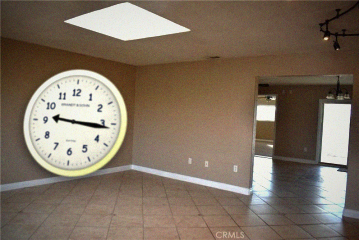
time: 9:16
